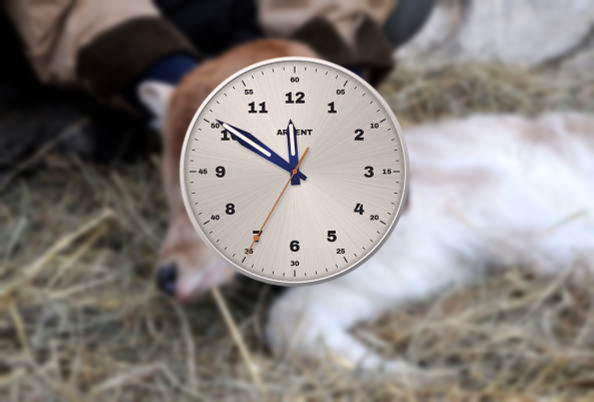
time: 11:50:35
